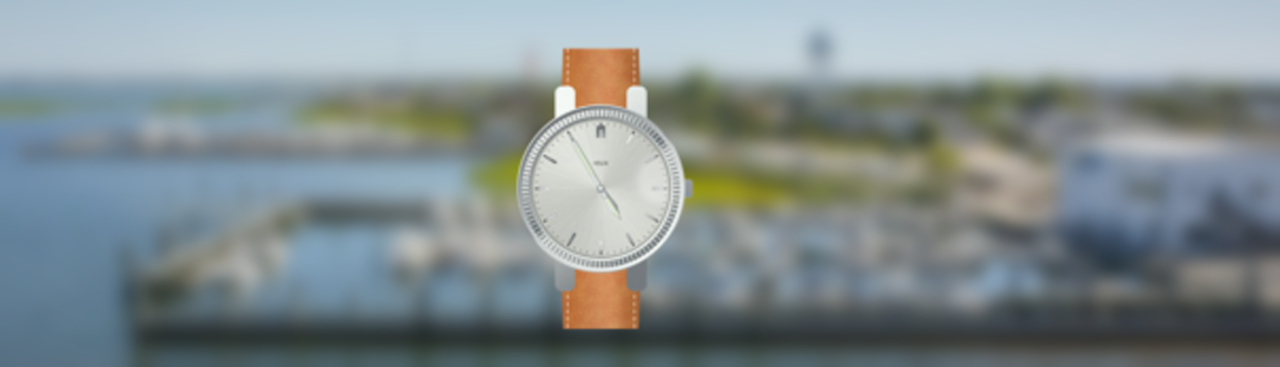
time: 4:55
